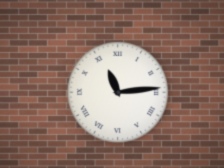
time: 11:14
